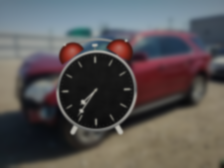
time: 7:36
